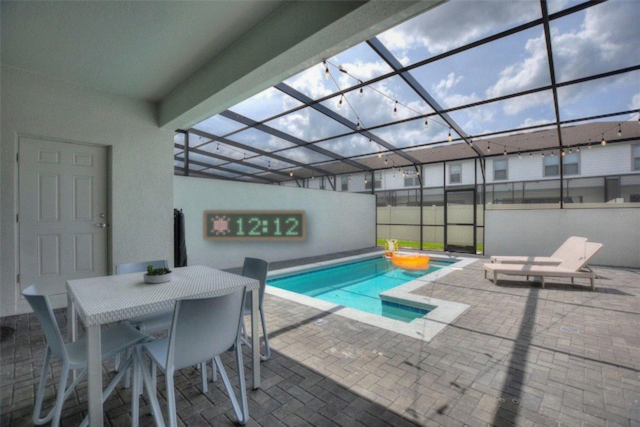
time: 12:12
